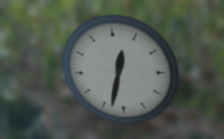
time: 12:33
